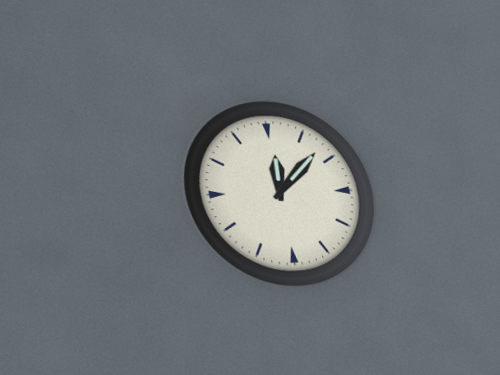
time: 12:08
